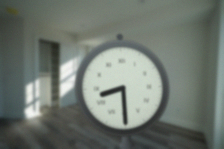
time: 8:30
